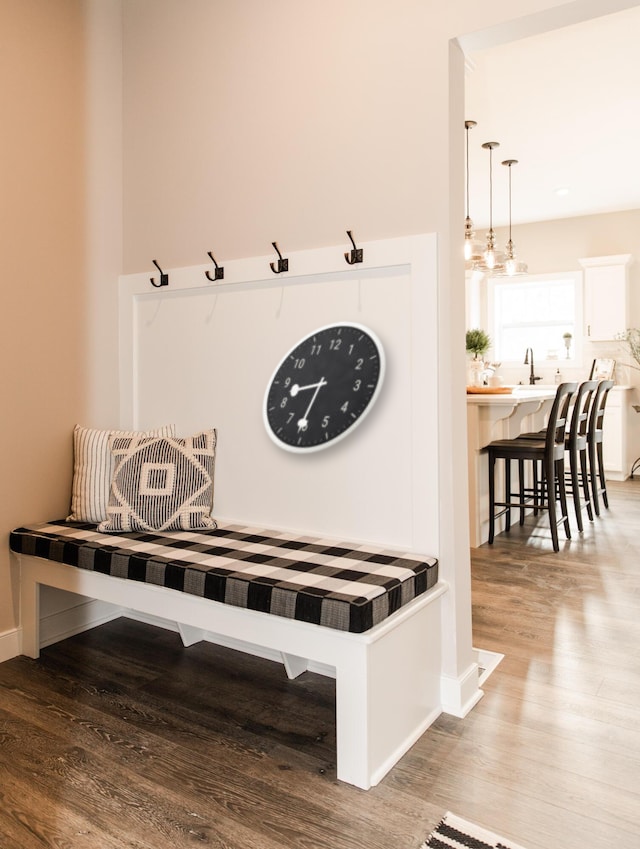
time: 8:31
